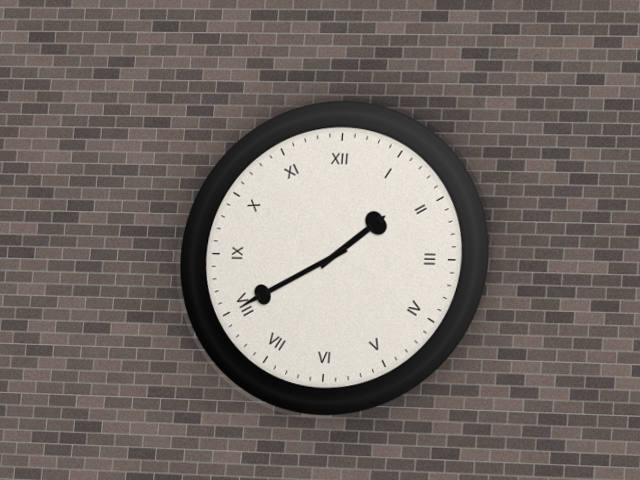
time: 1:40
